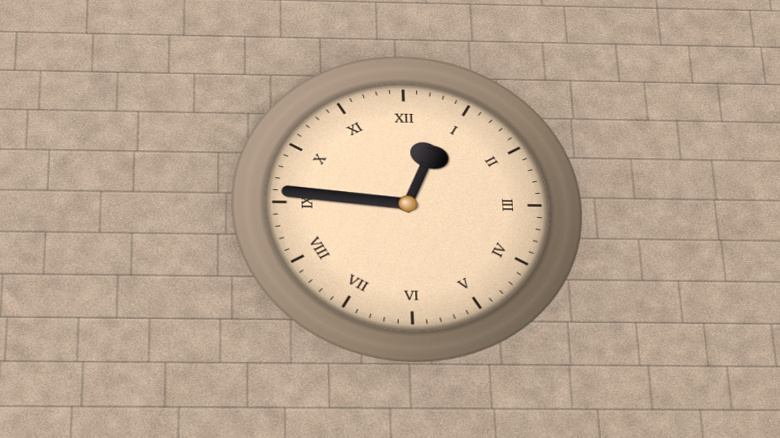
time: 12:46
